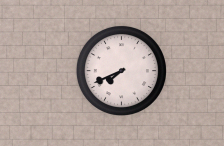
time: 7:41
